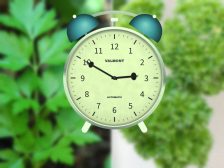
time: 2:50
